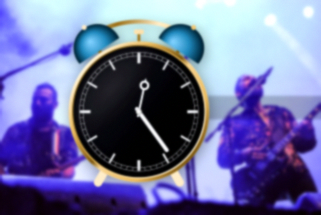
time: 12:24
